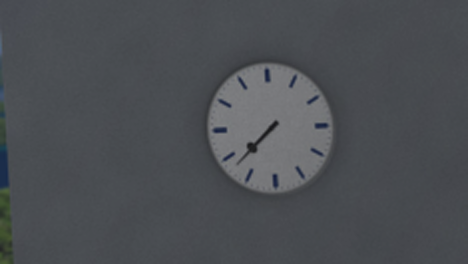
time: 7:38
